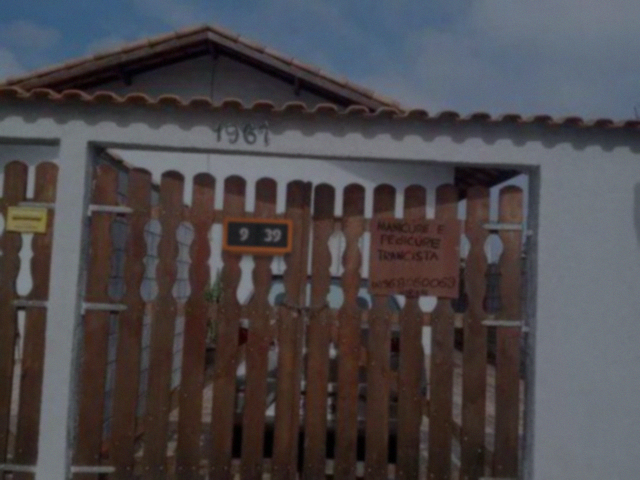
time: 9:39
